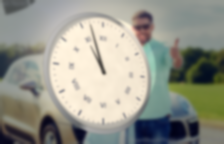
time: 10:57
